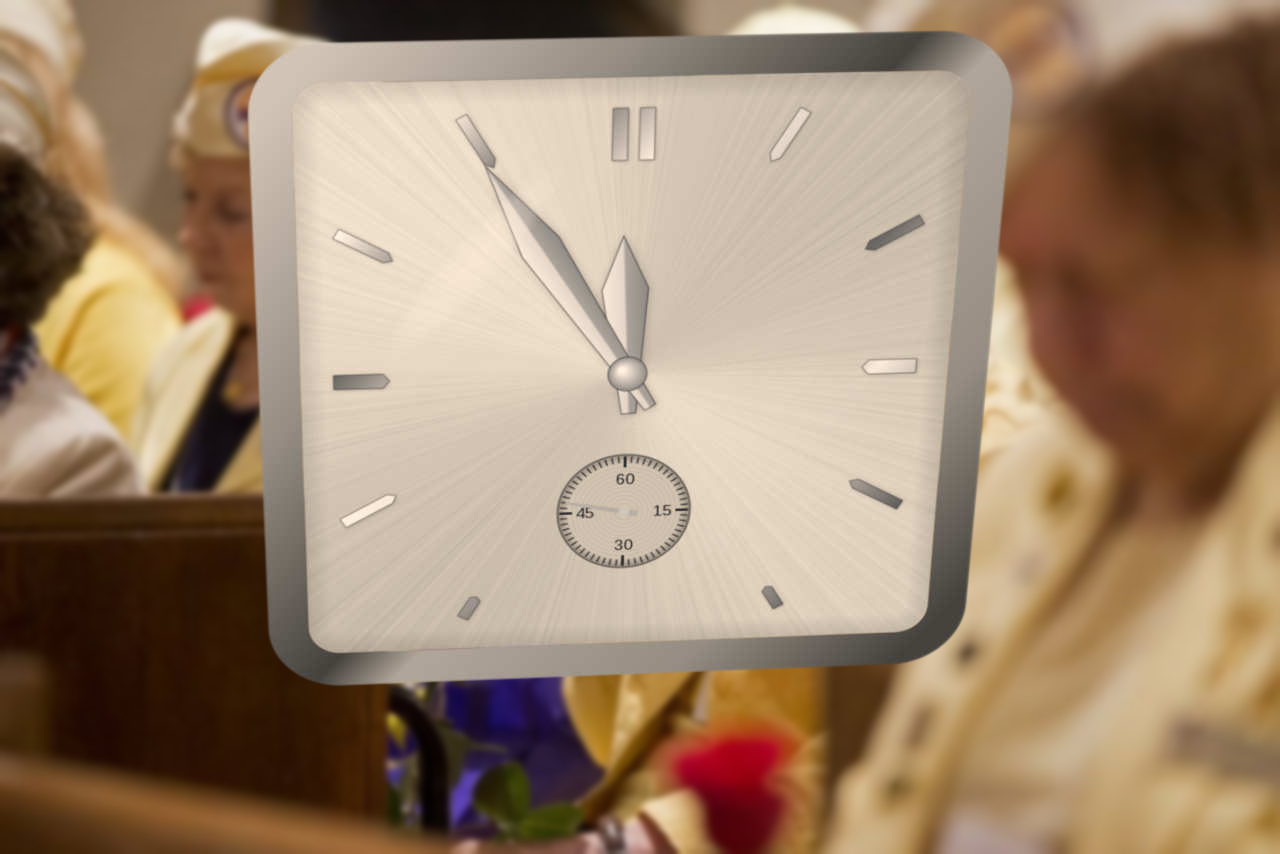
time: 11:54:47
